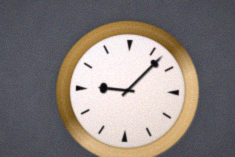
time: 9:07
